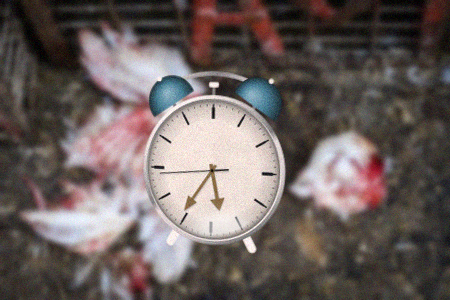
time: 5:35:44
